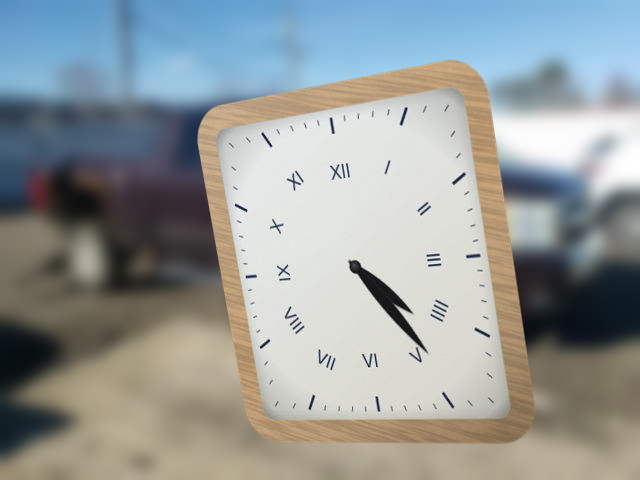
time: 4:24
